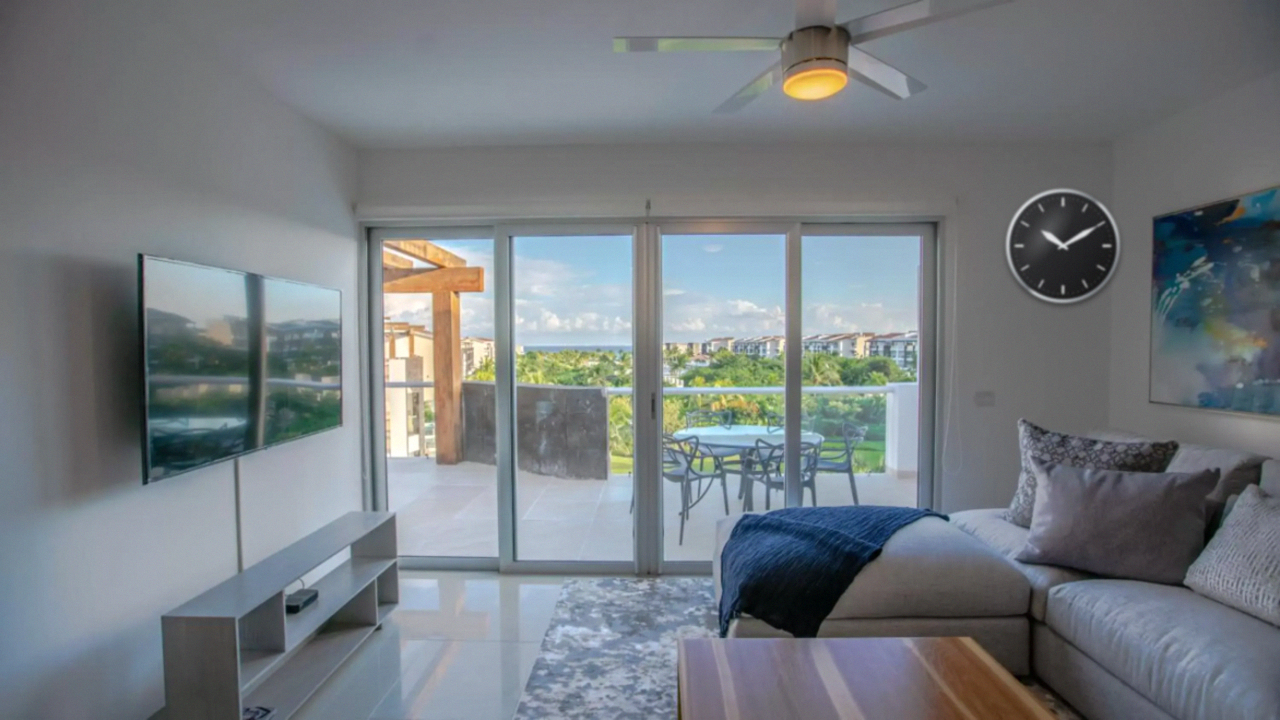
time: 10:10
